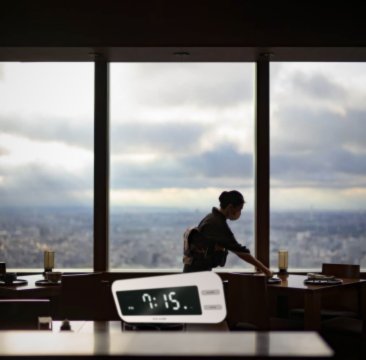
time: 7:15
